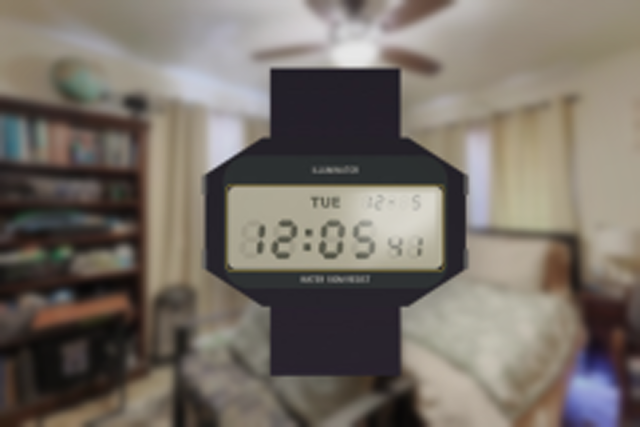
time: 12:05:41
